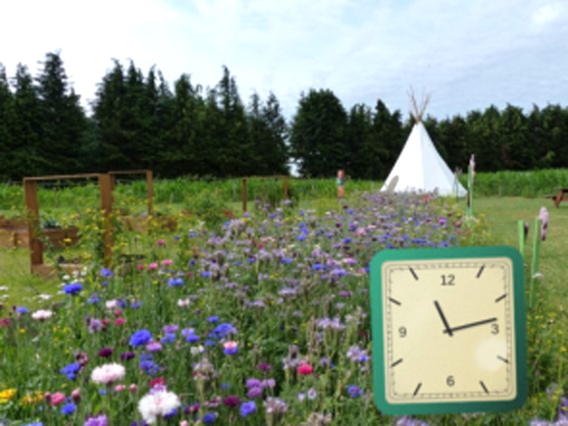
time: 11:13
